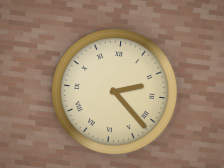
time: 2:22
